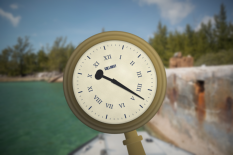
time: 10:23
